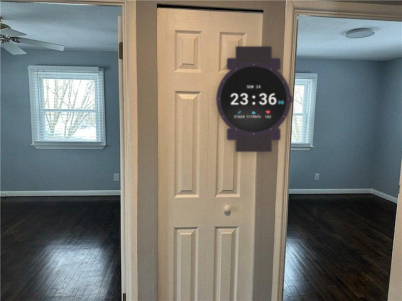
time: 23:36
